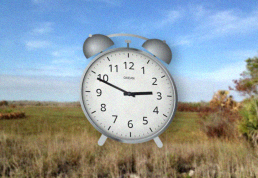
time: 2:49
